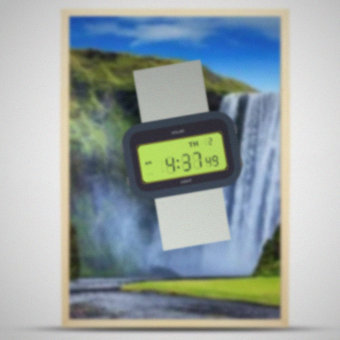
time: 4:37:49
